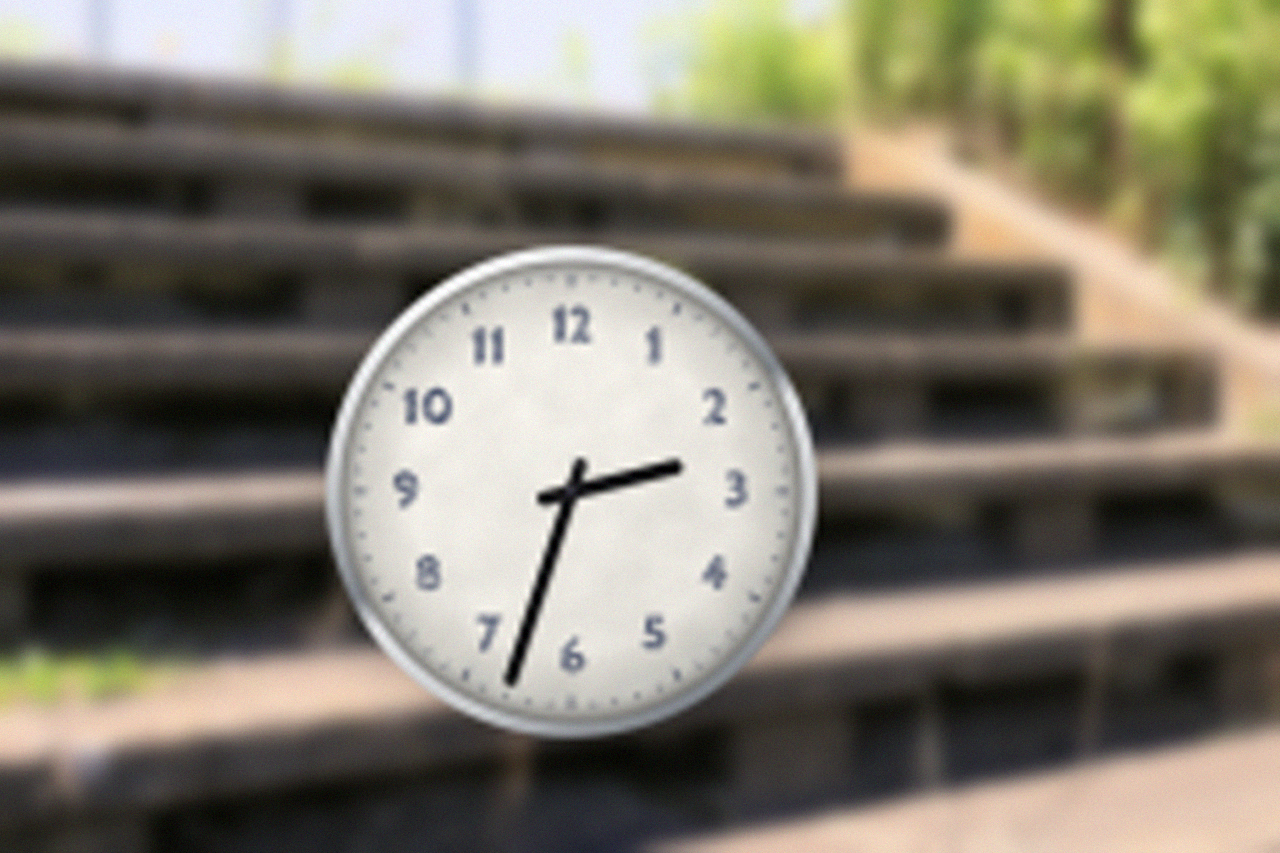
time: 2:33
